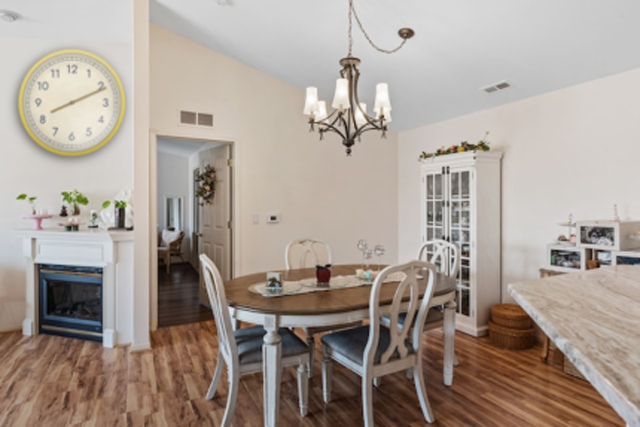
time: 8:11
